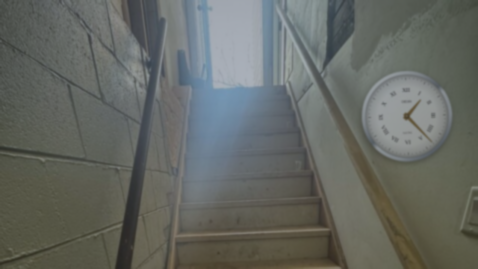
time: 1:23
